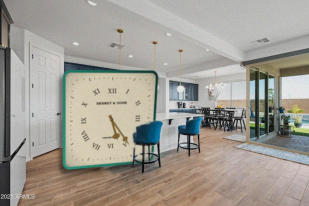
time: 5:24
